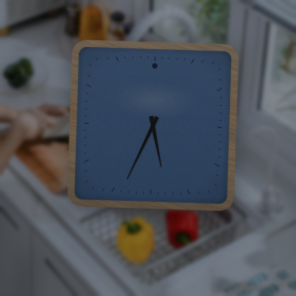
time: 5:34
